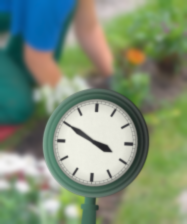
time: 3:50
